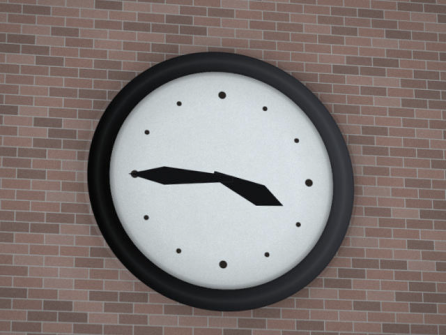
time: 3:45
